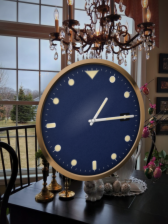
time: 1:15
